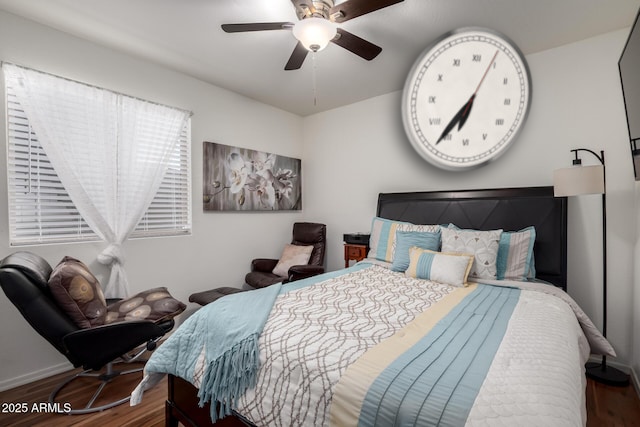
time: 6:36:04
